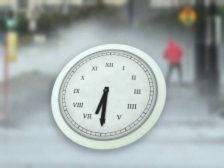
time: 6:30
